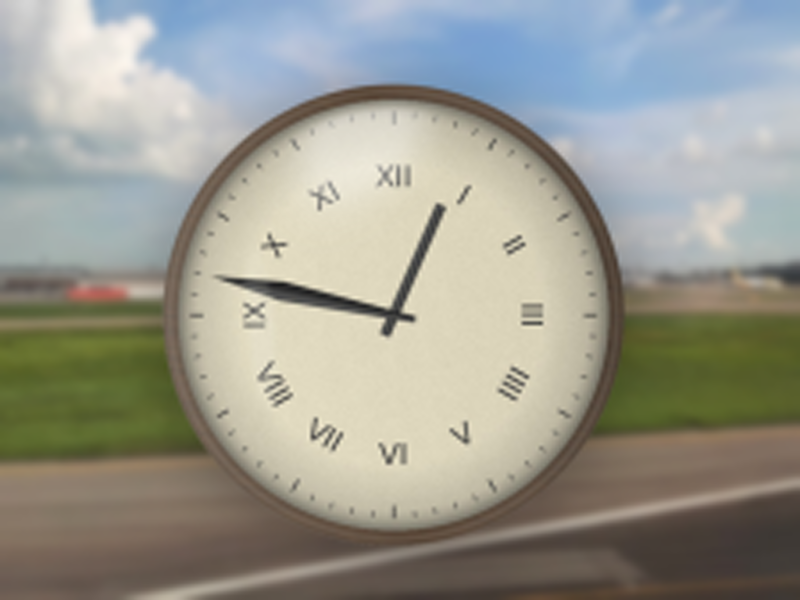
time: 12:47
